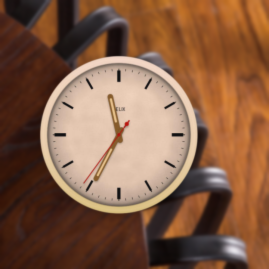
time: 11:34:36
